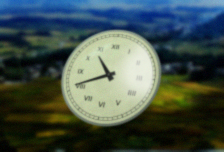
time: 10:41
